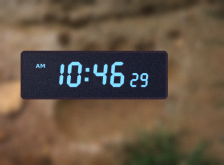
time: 10:46:29
